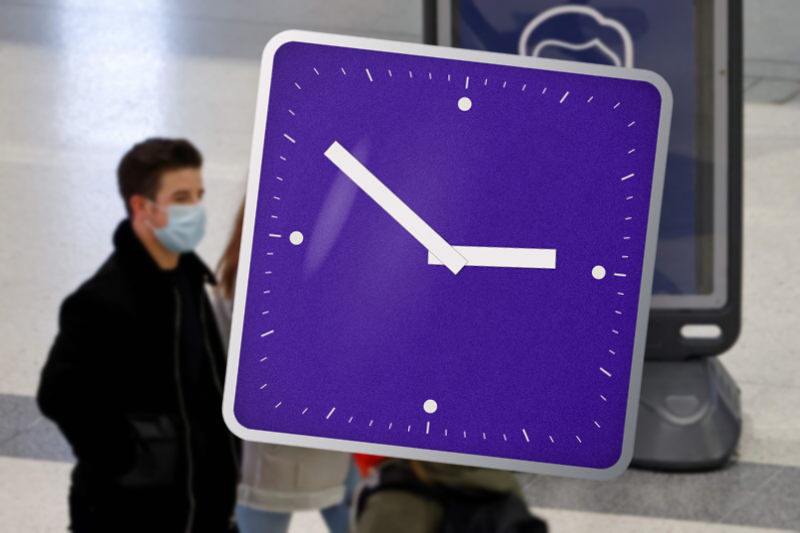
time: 2:51
